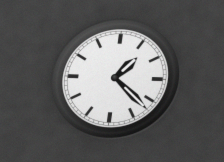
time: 1:22
